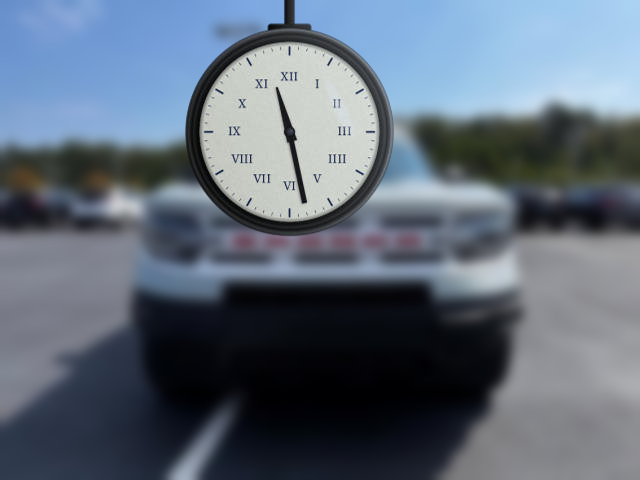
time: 11:28
